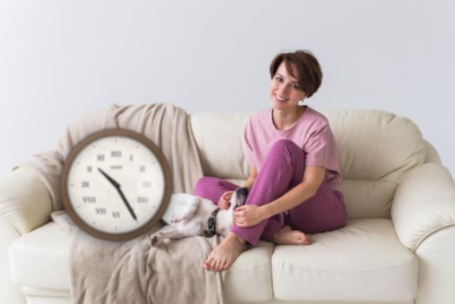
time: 10:25
